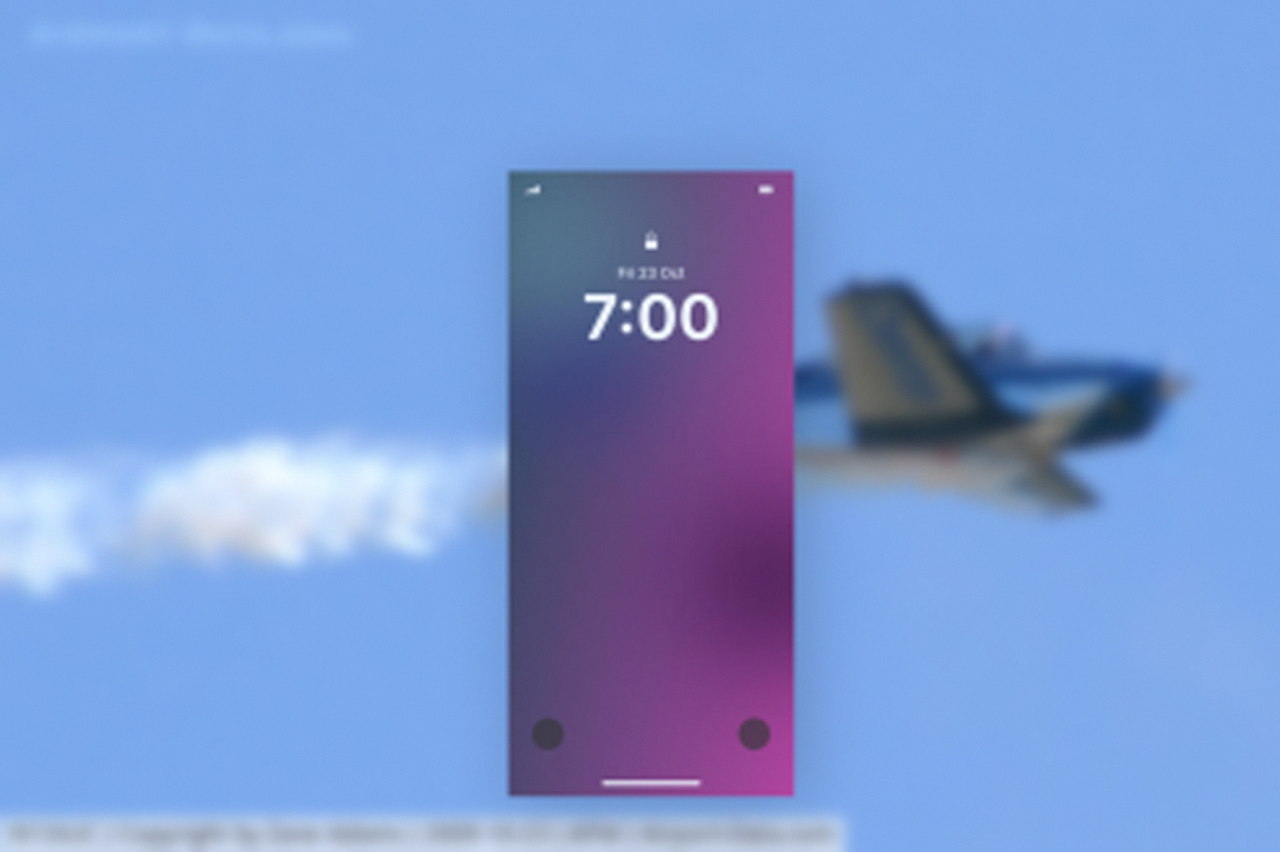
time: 7:00
